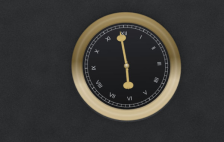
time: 5:59
